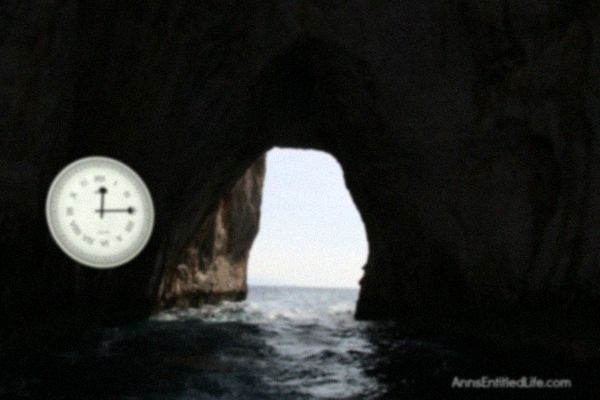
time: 12:15
